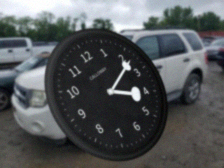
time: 4:12
